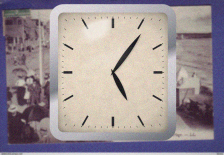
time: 5:06
